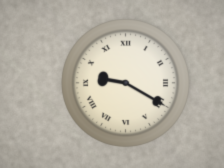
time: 9:20
